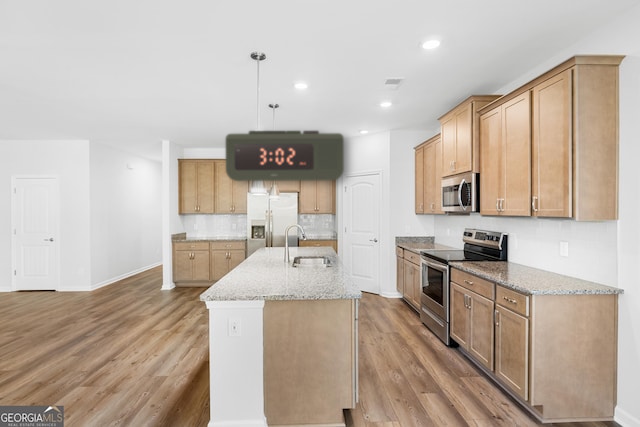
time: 3:02
